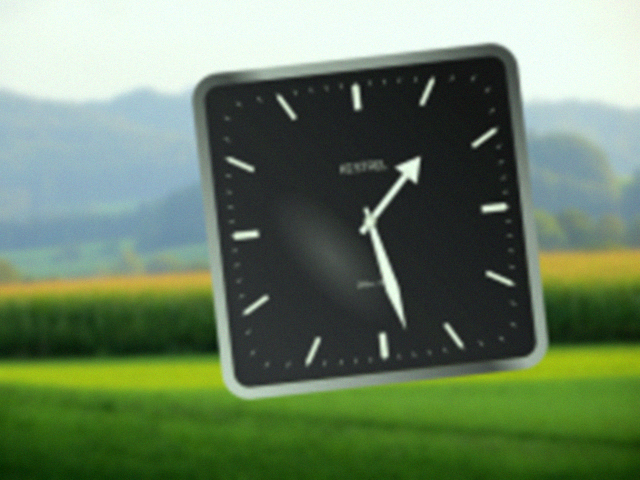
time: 1:28
